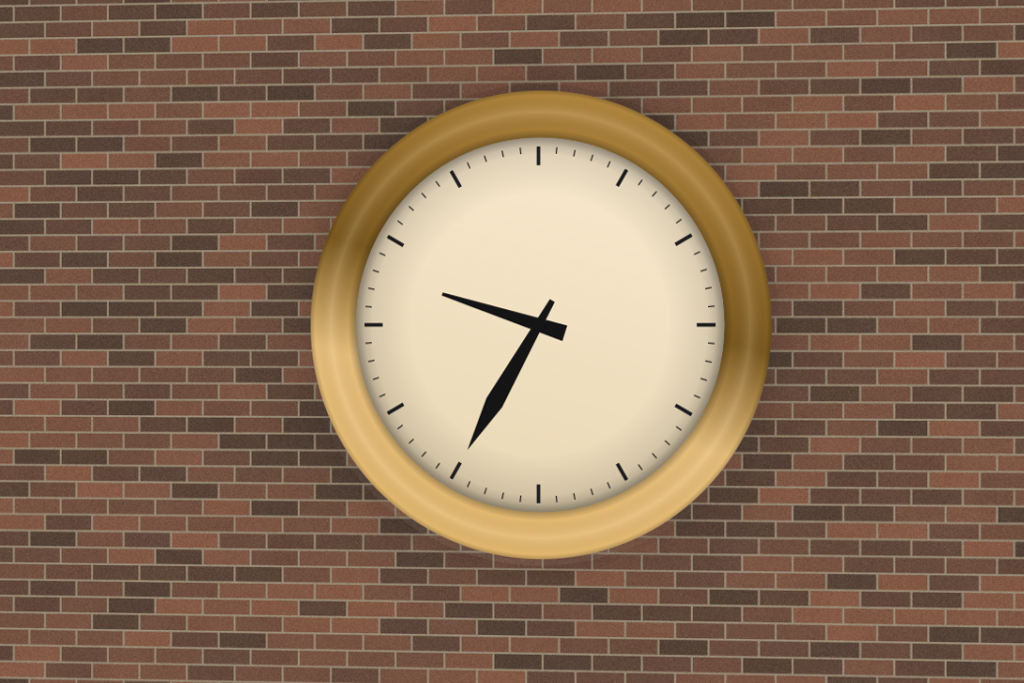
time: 9:35
